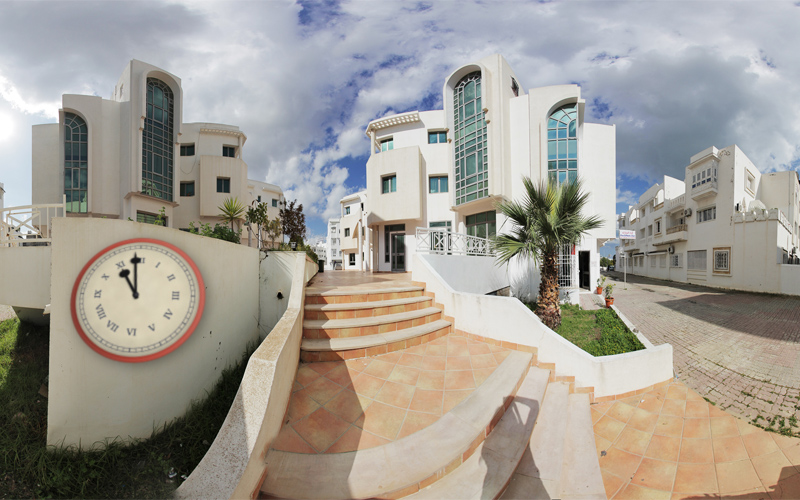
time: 10:59
